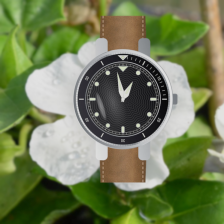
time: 12:58
